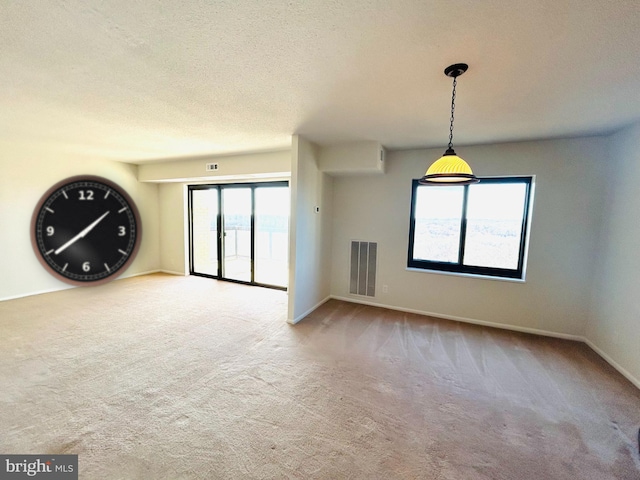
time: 1:39
